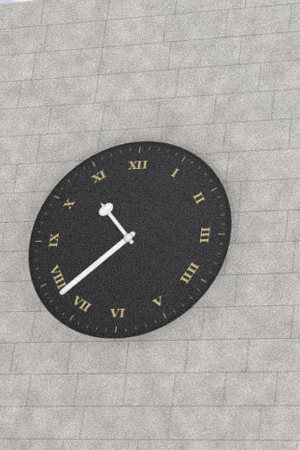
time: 10:38
